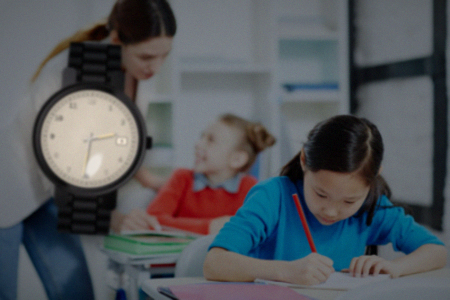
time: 2:31
